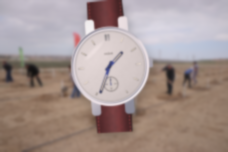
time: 1:34
